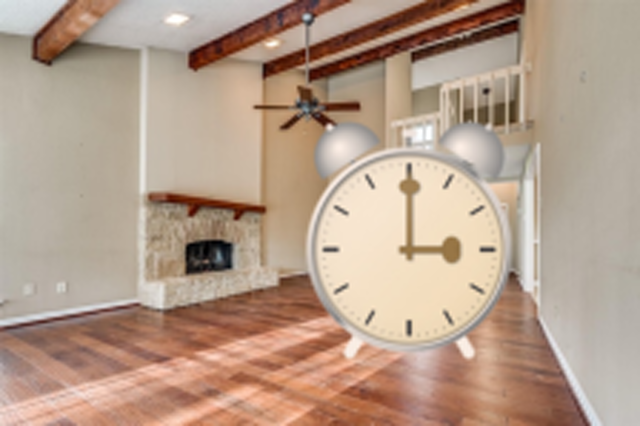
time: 3:00
